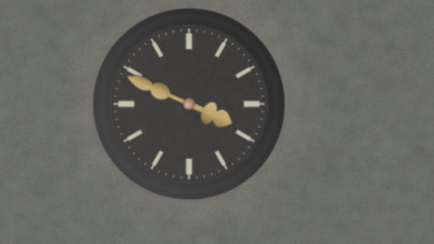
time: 3:49
